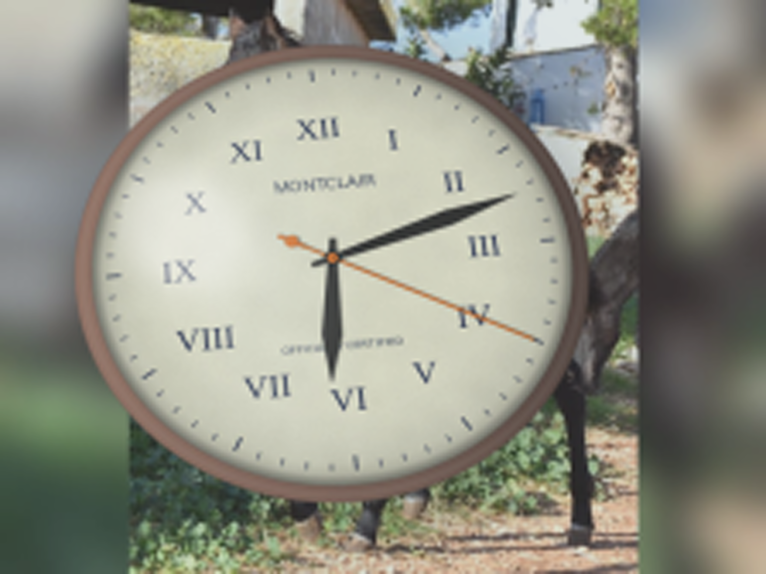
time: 6:12:20
